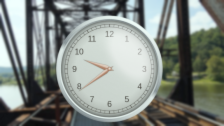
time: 9:39
